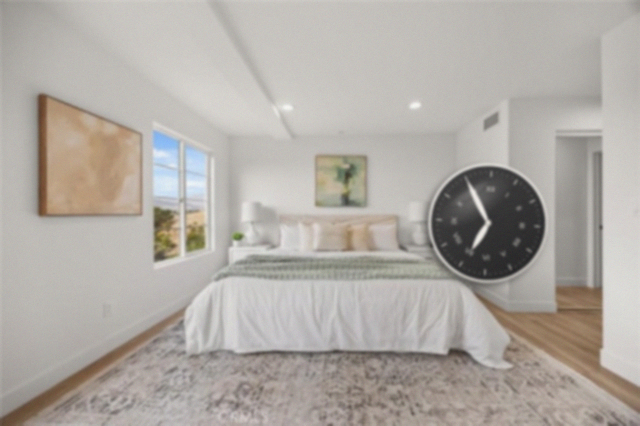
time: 6:55
